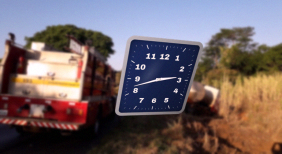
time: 2:42
